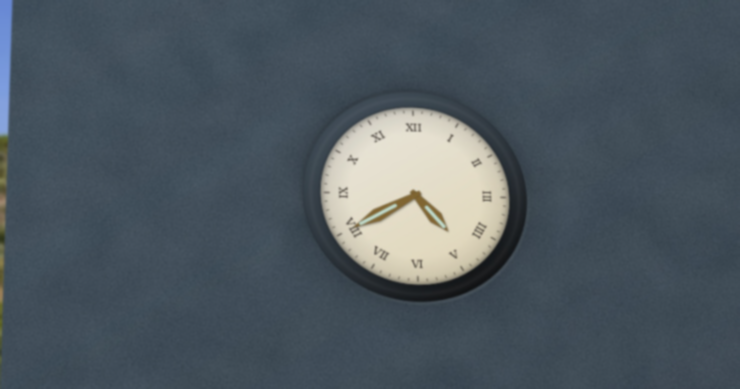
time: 4:40
